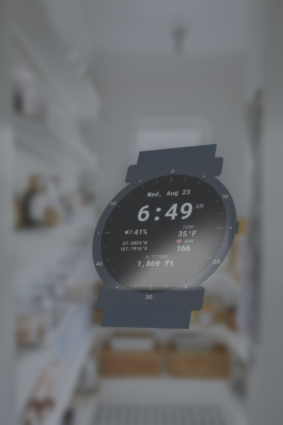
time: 6:49
